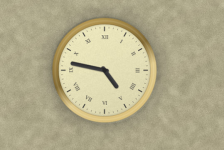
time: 4:47
